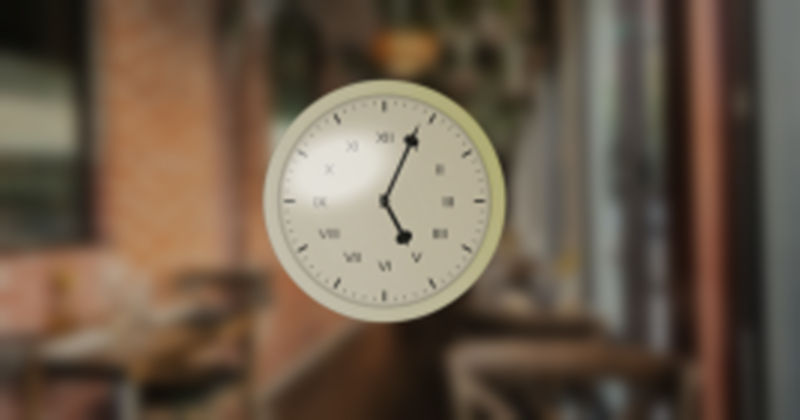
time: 5:04
